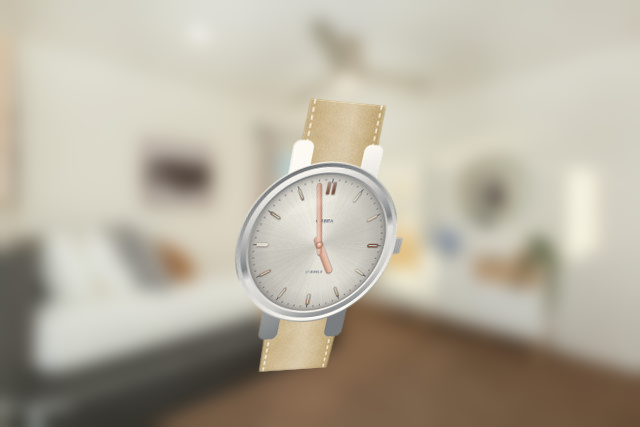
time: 4:58
